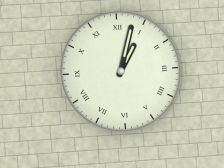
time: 1:03
